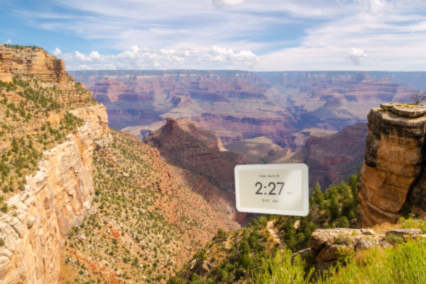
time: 2:27
